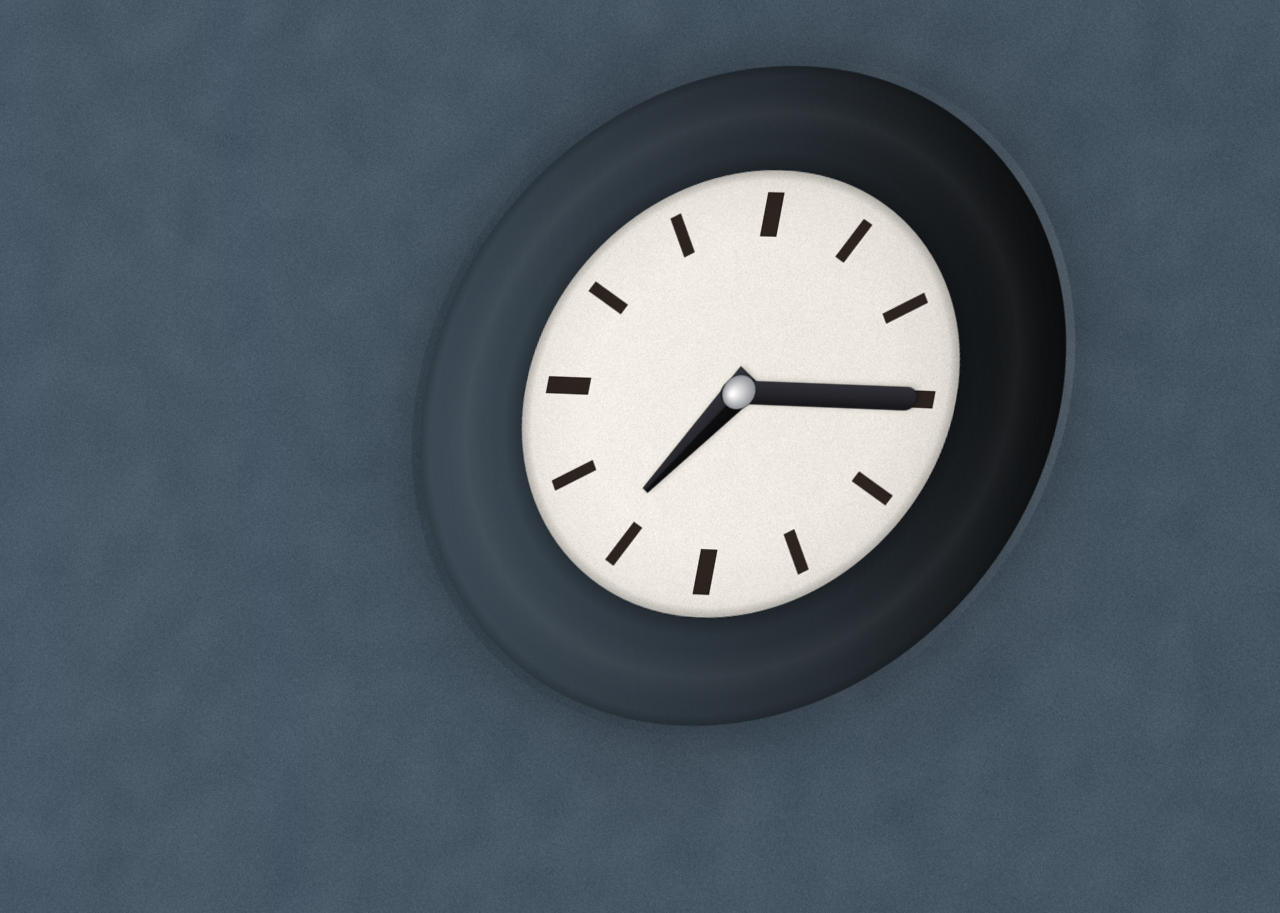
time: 7:15
